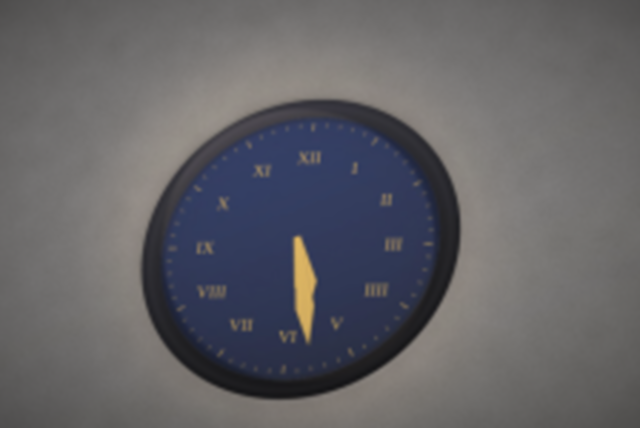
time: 5:28
